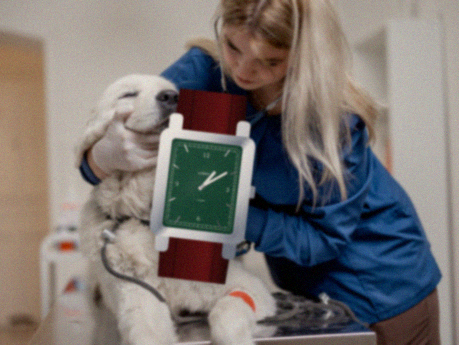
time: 1:09
